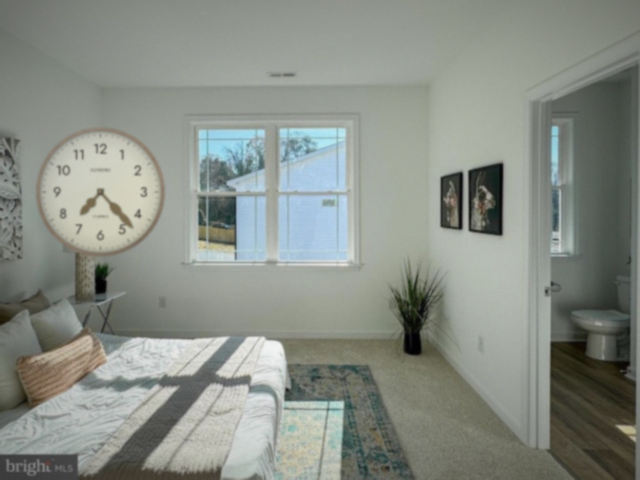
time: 7:23
